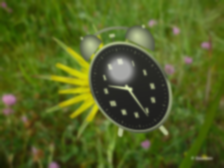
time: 9:26
